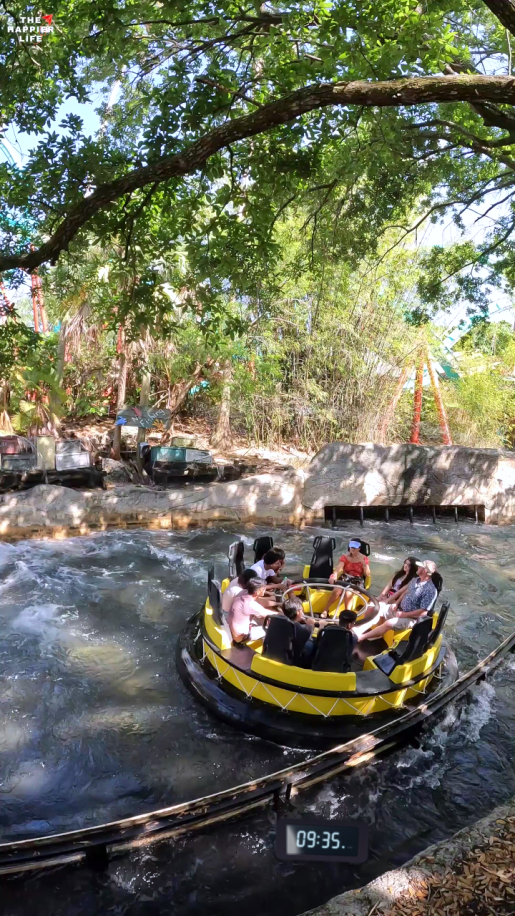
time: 9:35
